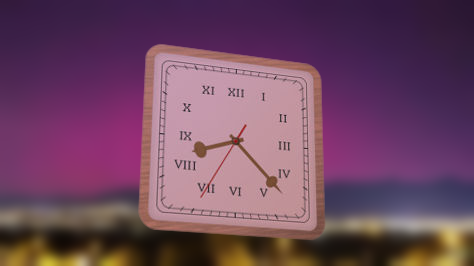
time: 8:22:35
